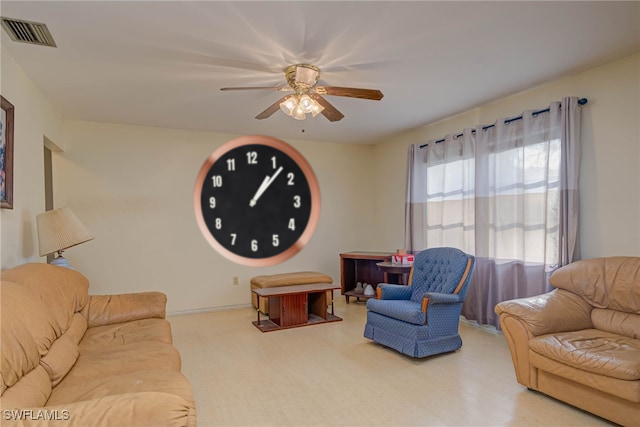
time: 1:07
